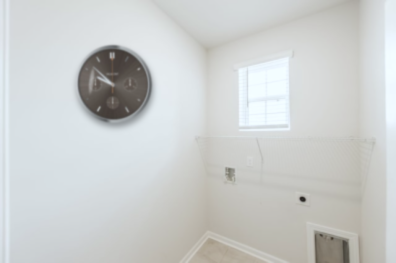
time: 9:52
